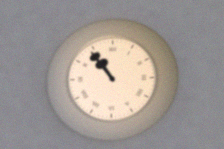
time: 10:54
